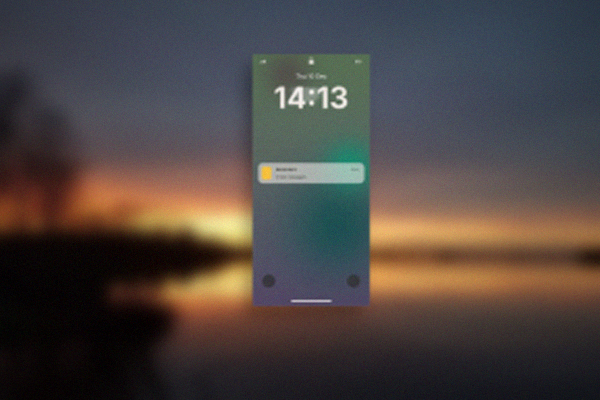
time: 14:13
